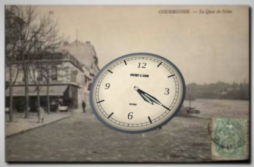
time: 4:20
